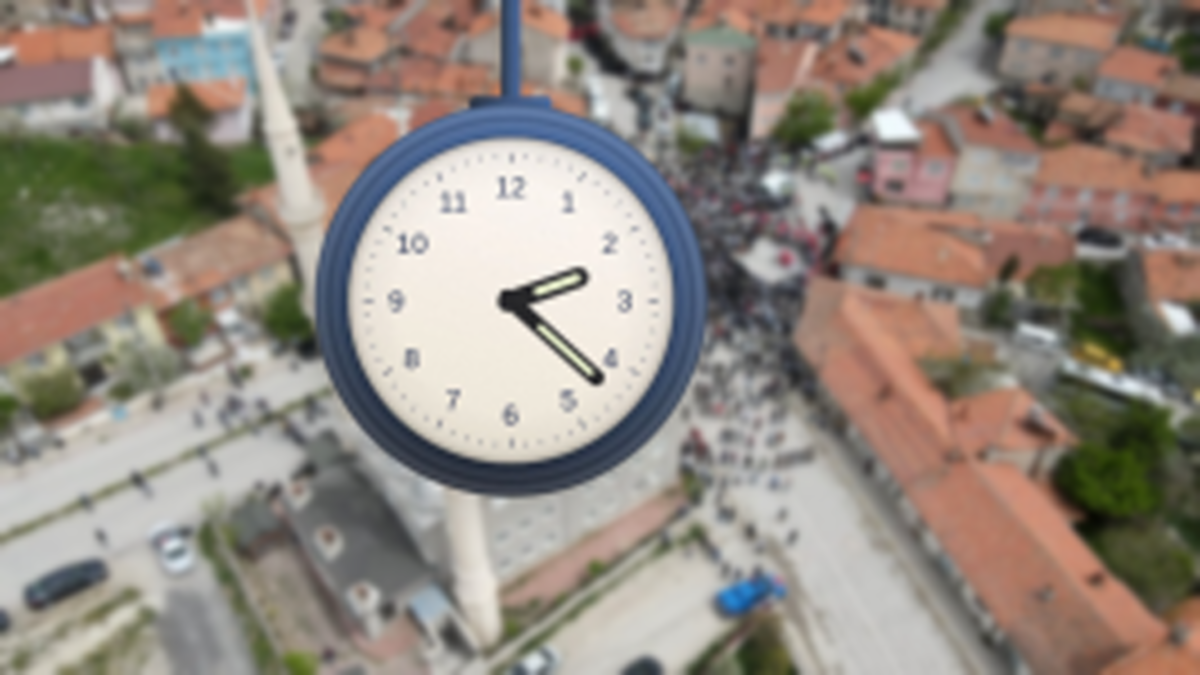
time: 2:22
